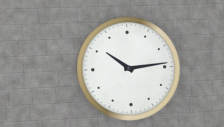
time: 10:14
